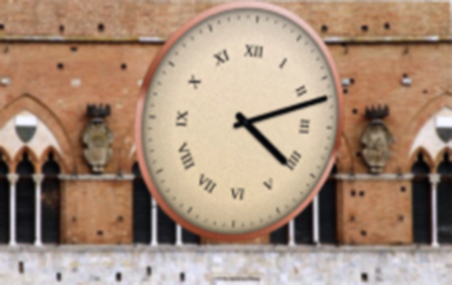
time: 4:12
